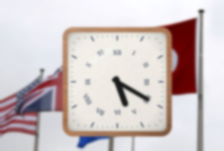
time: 5:20
